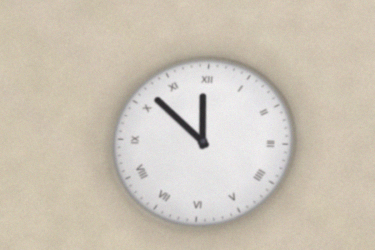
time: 11:52
